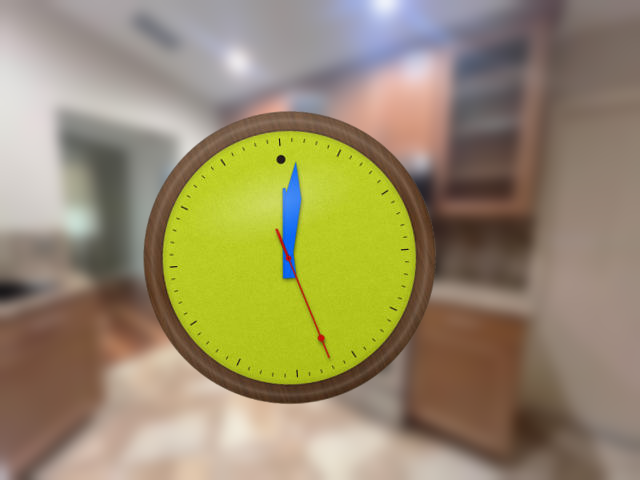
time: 12:01:27
